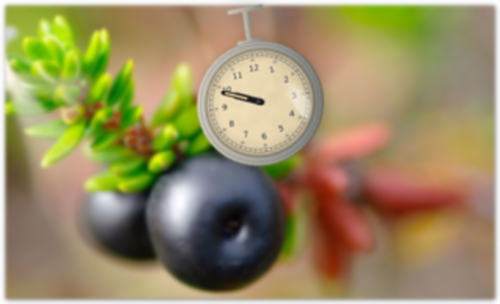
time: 9:49
